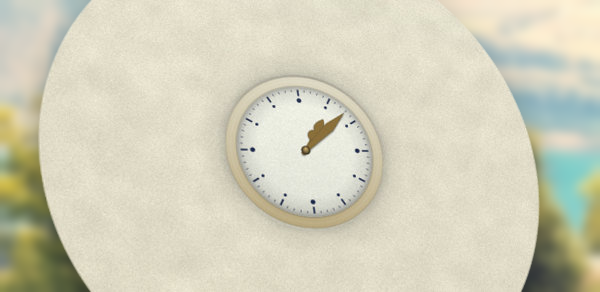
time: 1:08
